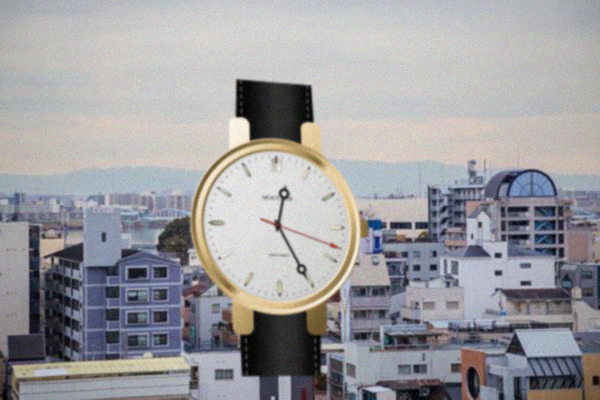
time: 12:25:18
